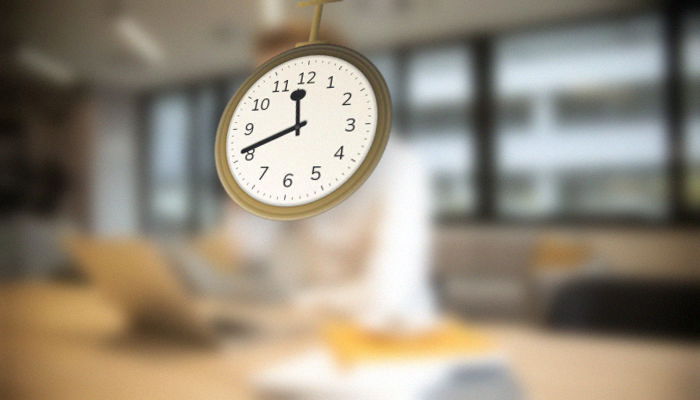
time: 11:41
